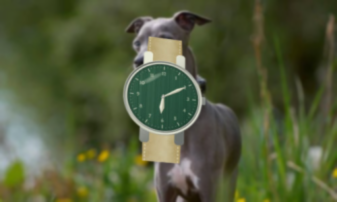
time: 6:10
